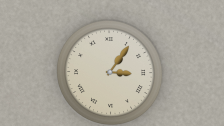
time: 3:06
